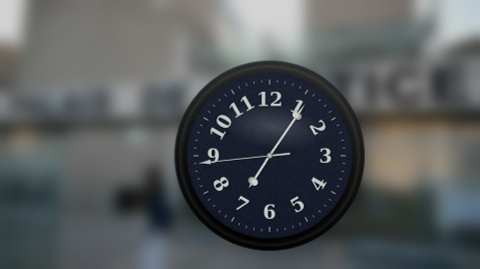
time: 7:05:44
